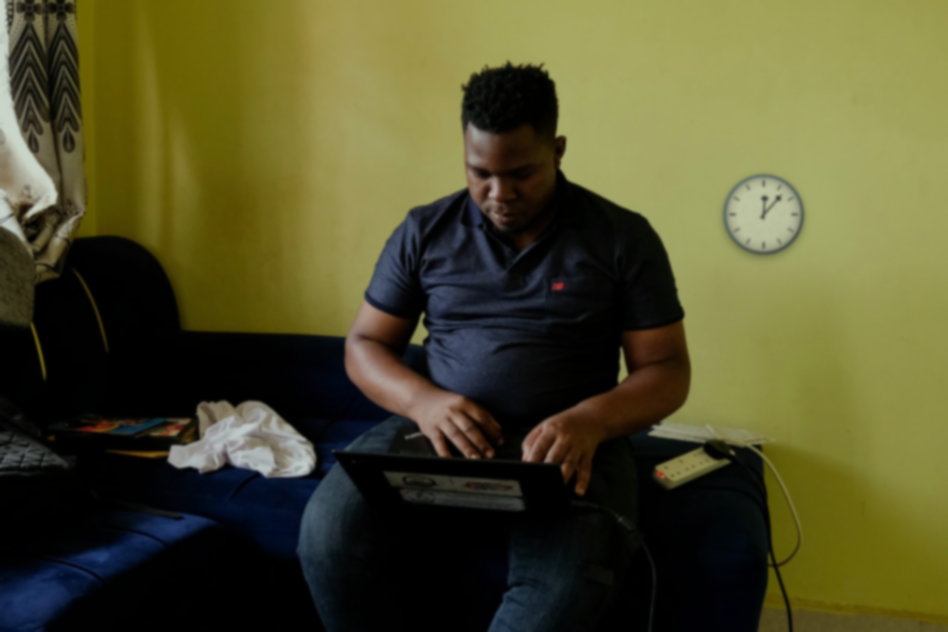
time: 12:07
